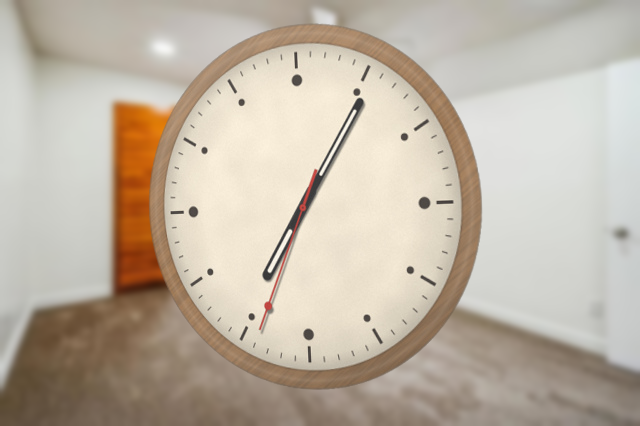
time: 7:05:34
